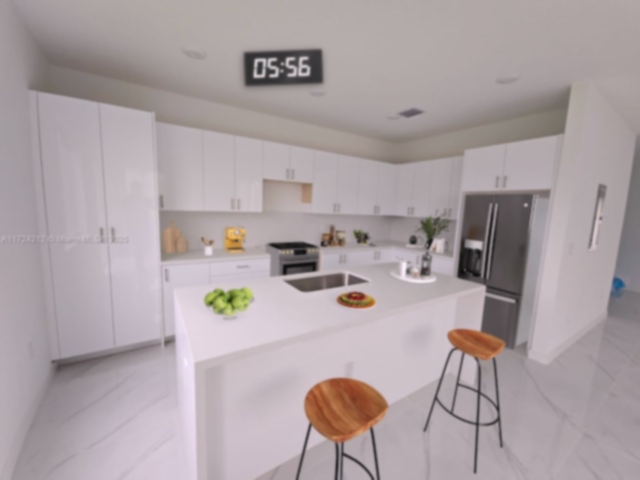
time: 5:56
